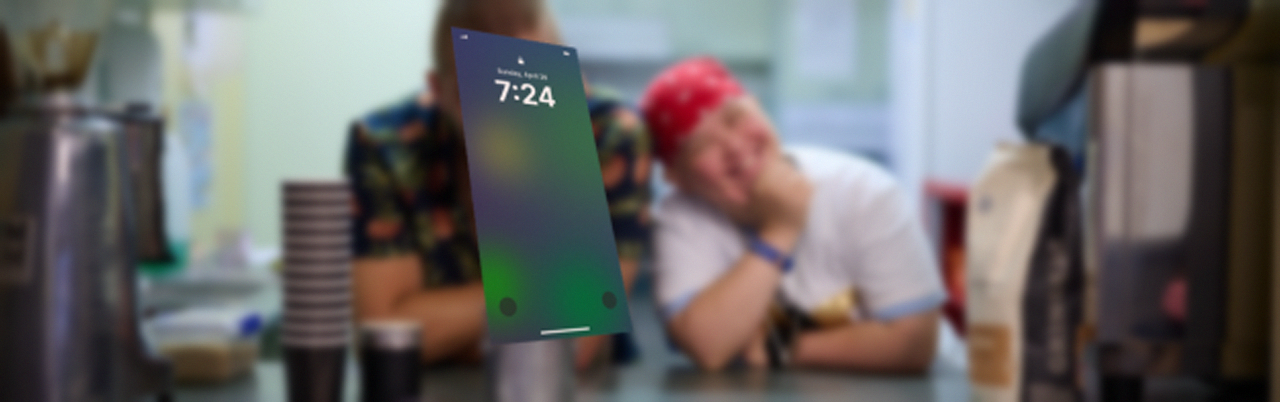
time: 7:24
